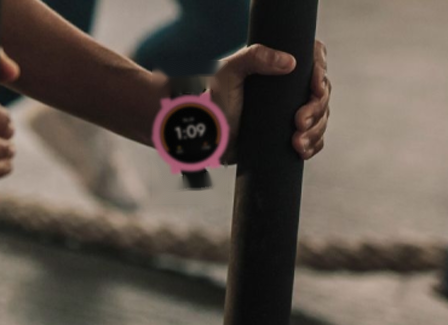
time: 1:09
